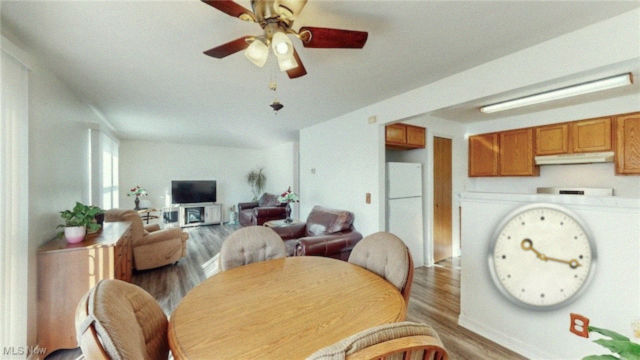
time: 10:17
